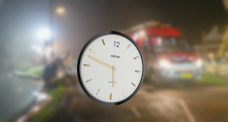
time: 5:48
